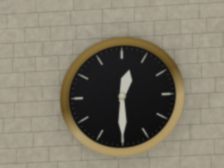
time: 12:30
